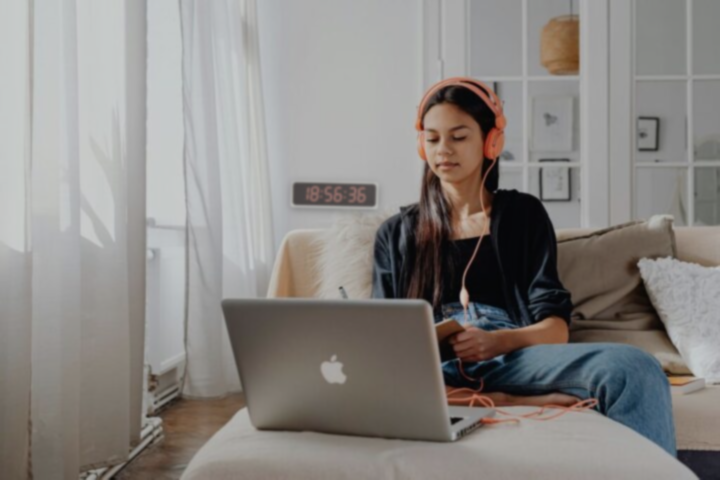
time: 18:56:36
